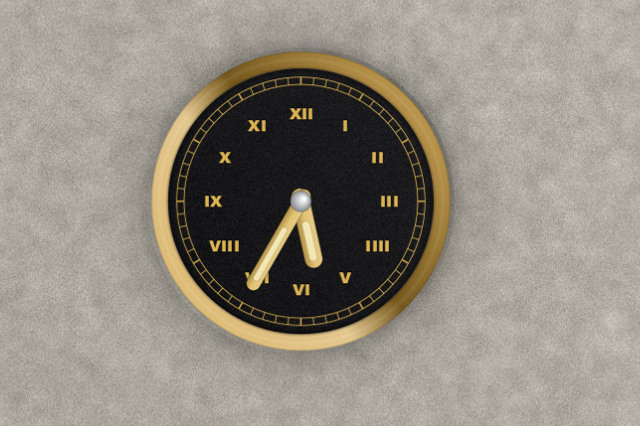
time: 5:35
